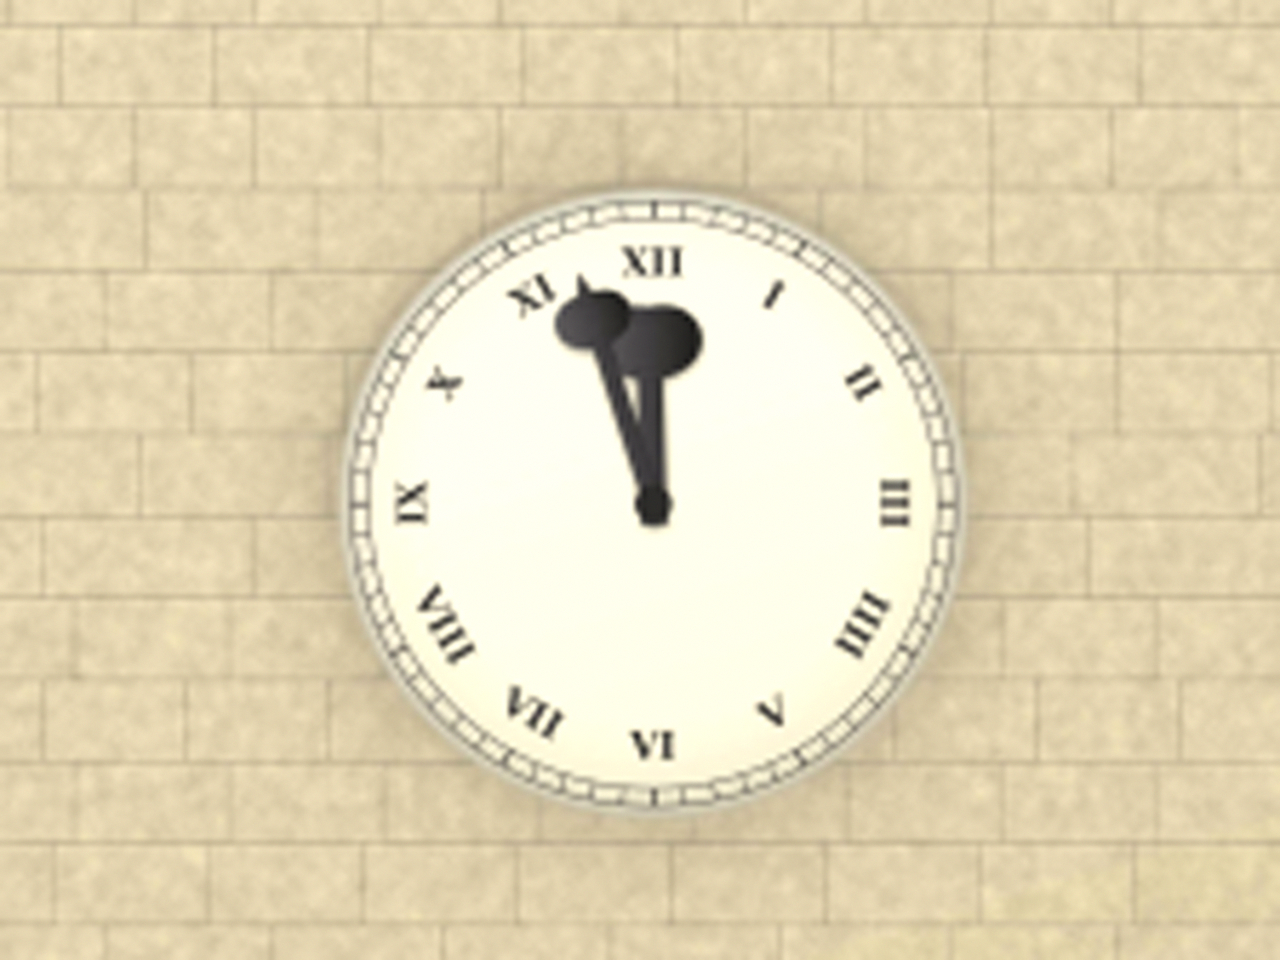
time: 11:57
